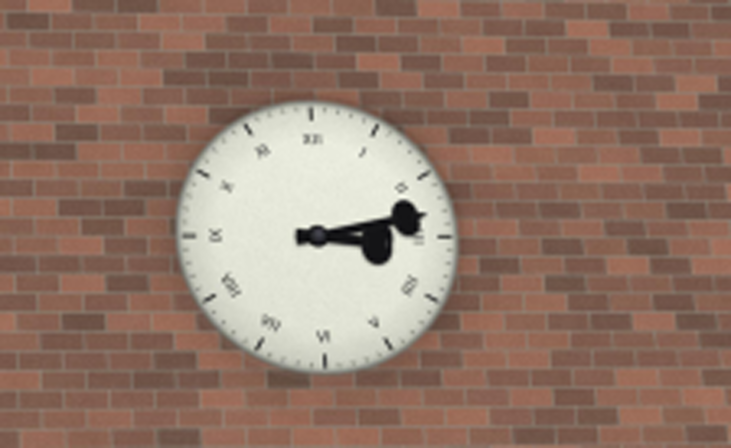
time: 3:13
